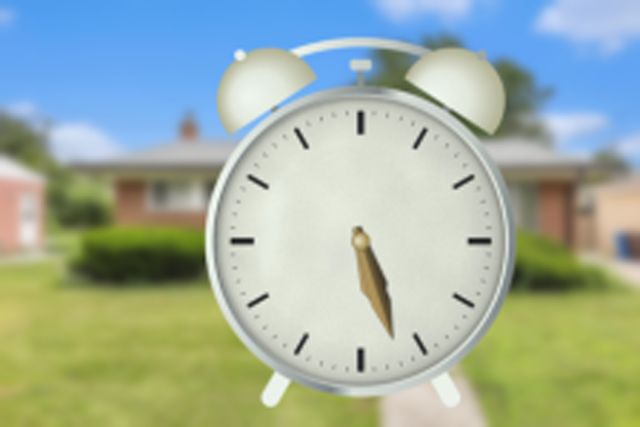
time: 5:27
